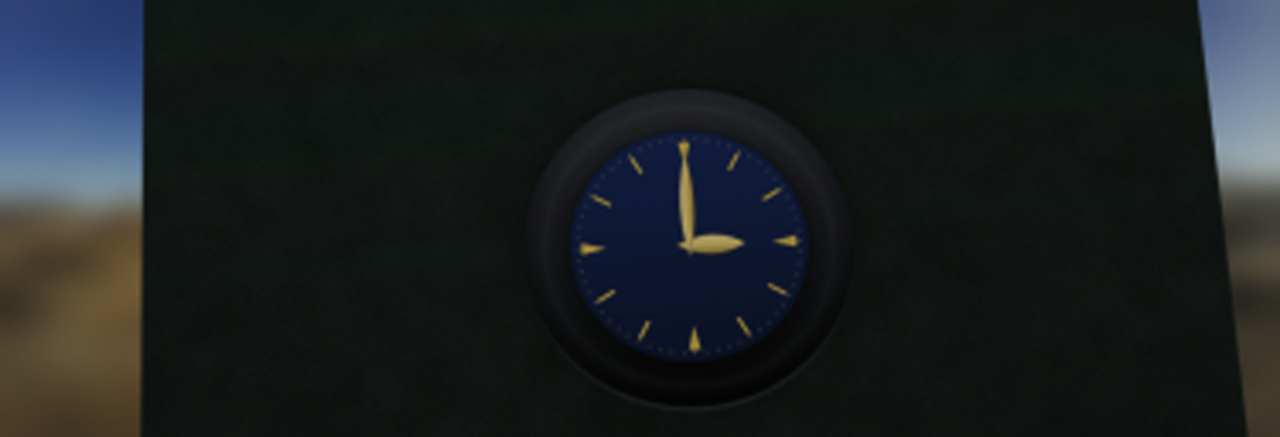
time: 3:00
